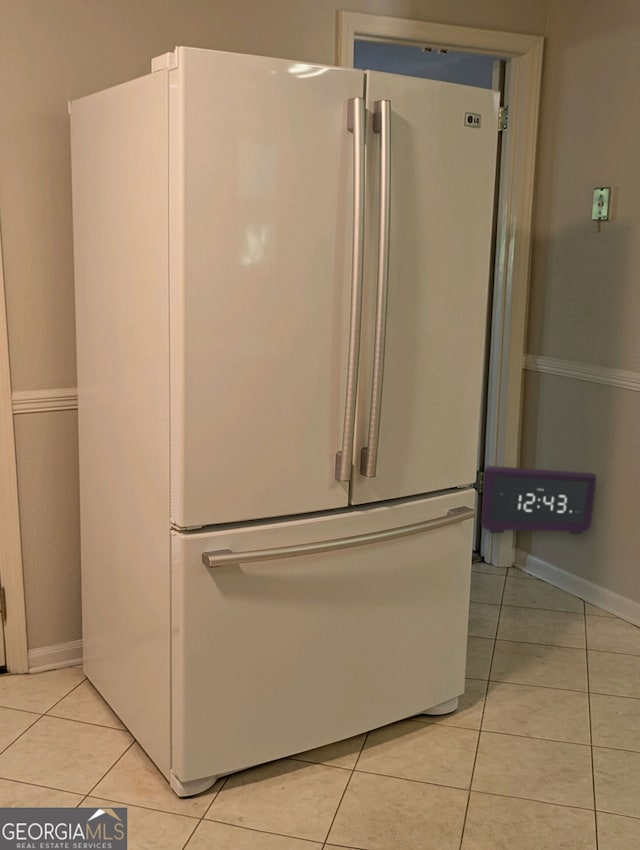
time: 12:43
